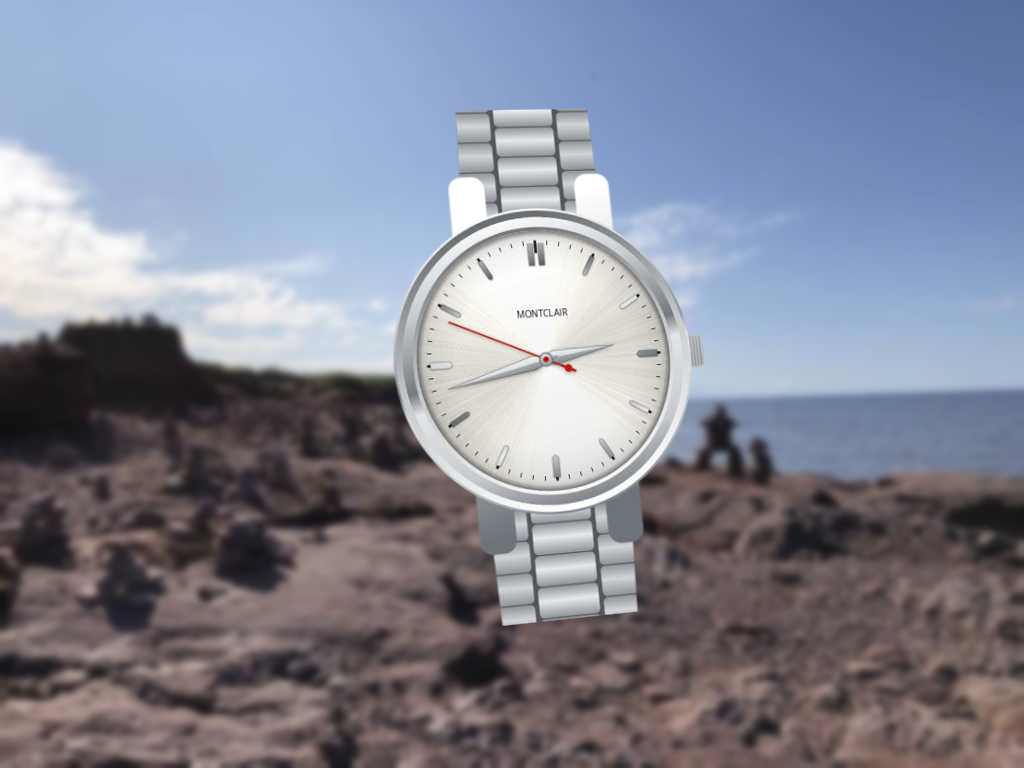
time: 2:42:49
